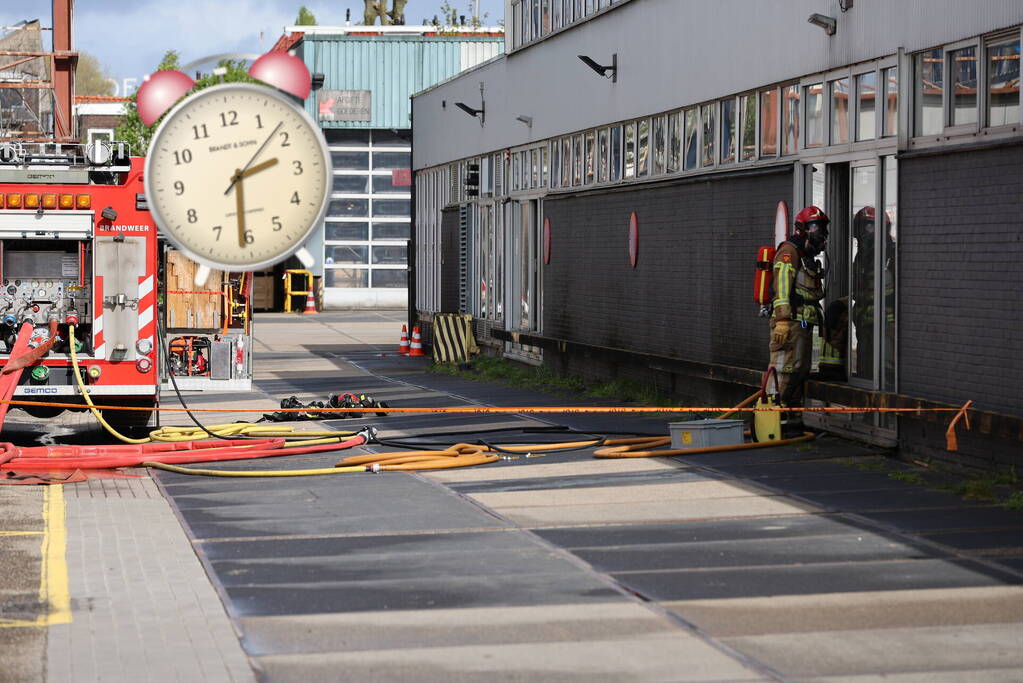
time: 2:31:08
